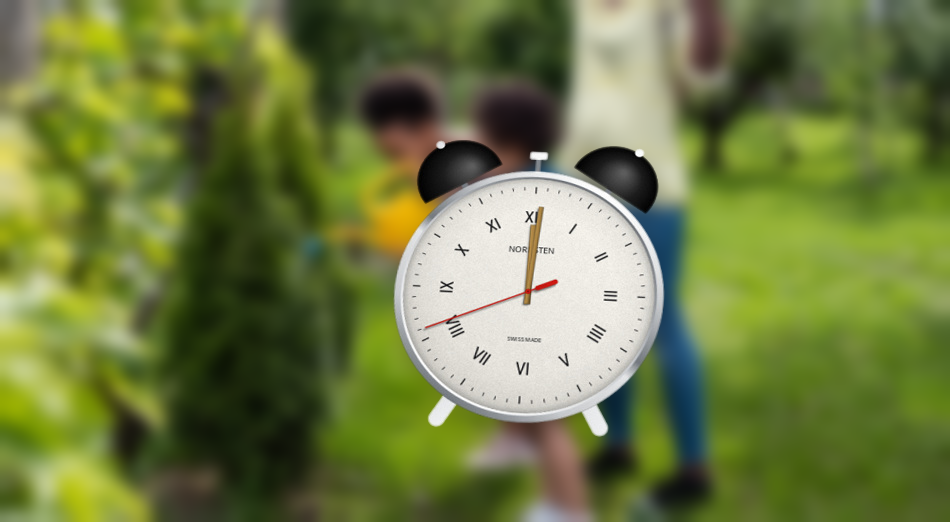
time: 12:00:41
